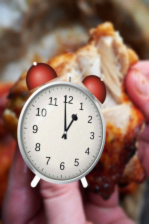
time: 12:59
